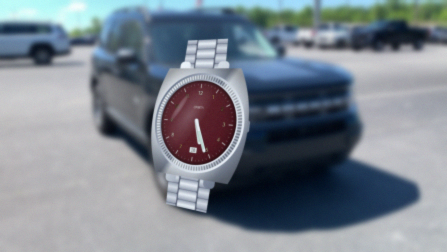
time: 5:26
